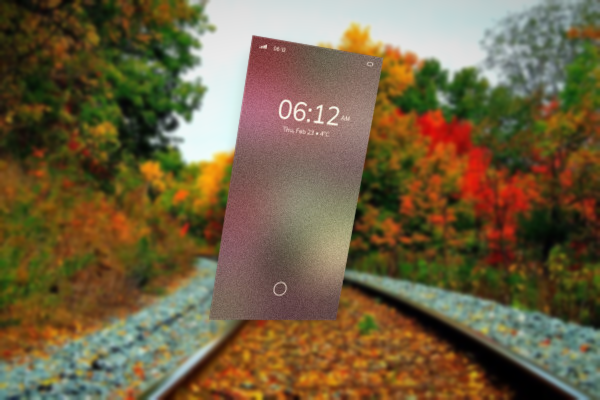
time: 6:12
